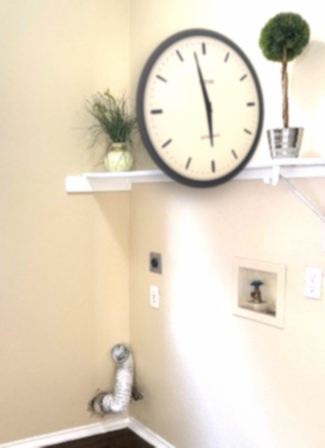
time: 5:58
